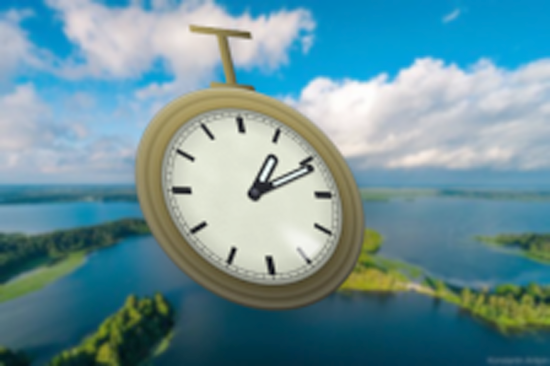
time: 1:11
